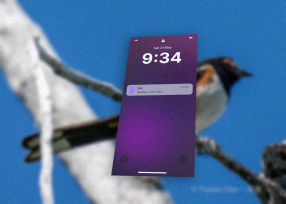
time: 9:34
